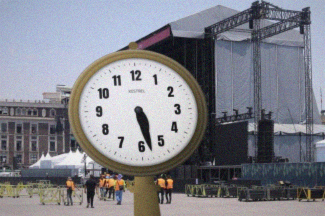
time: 5:28
